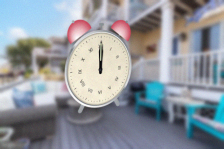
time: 12:00
